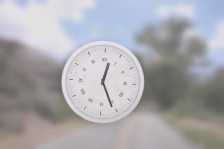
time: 12:26
